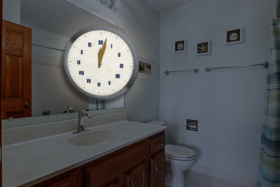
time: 12:02
